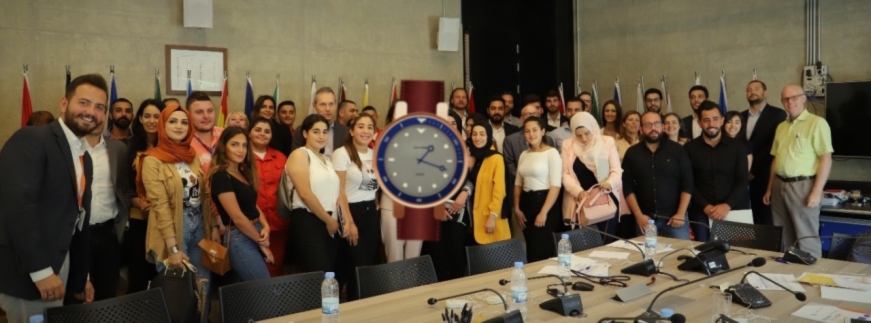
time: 1:18
